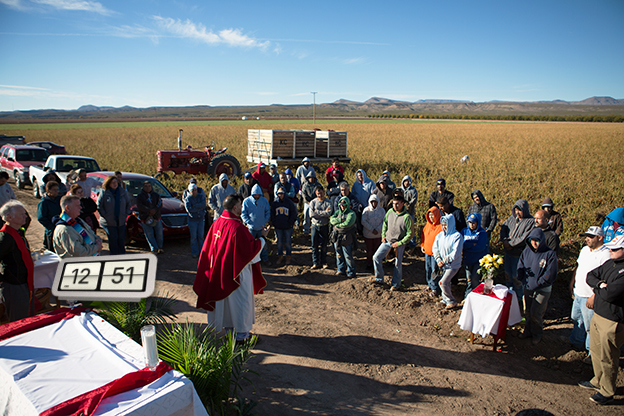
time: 12:51
